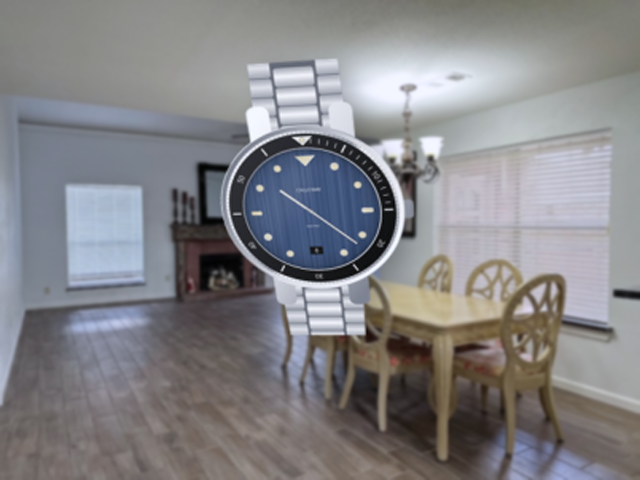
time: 10:22
